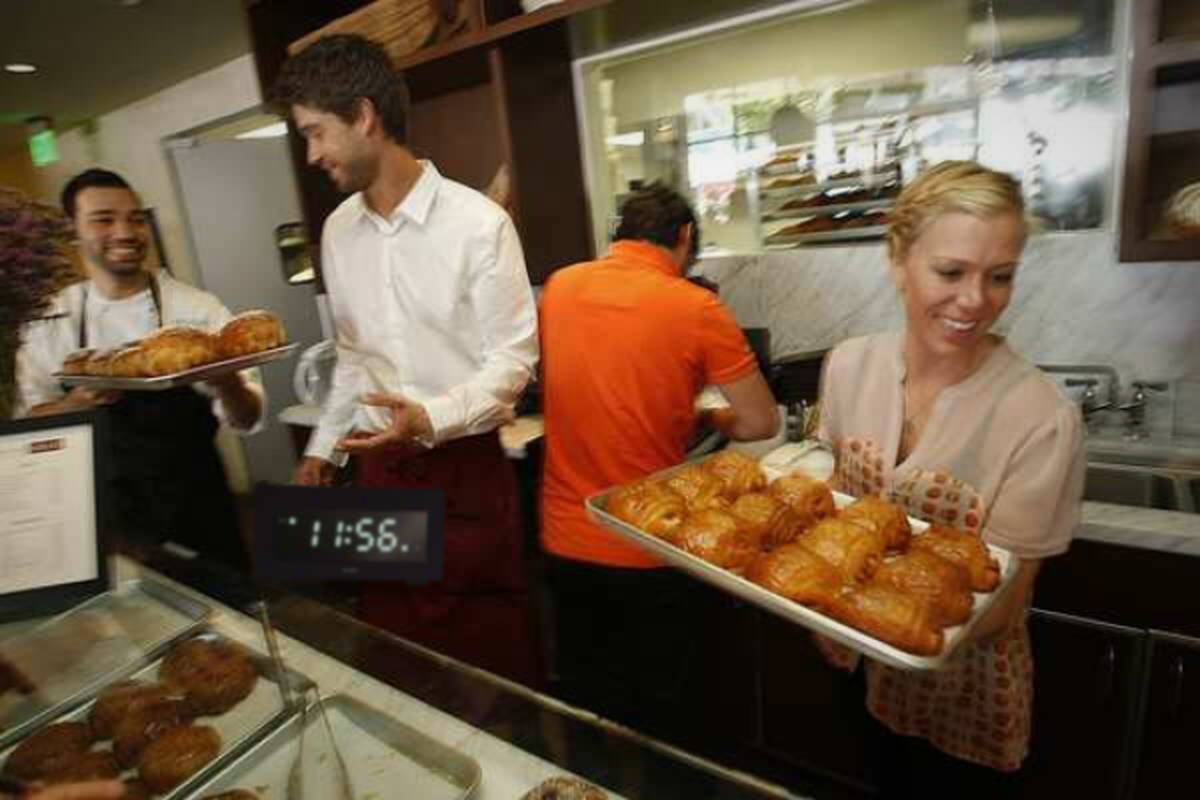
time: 11:56
